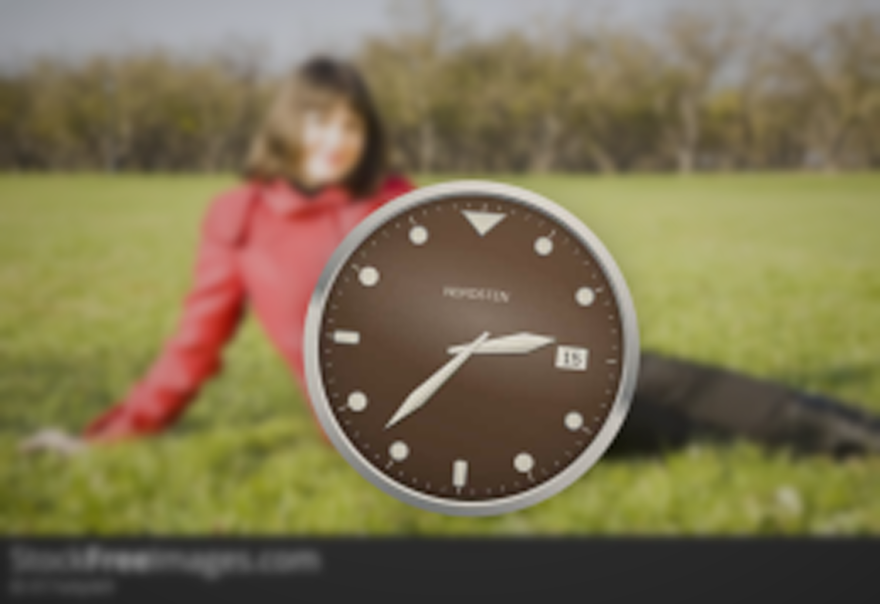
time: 2:37
